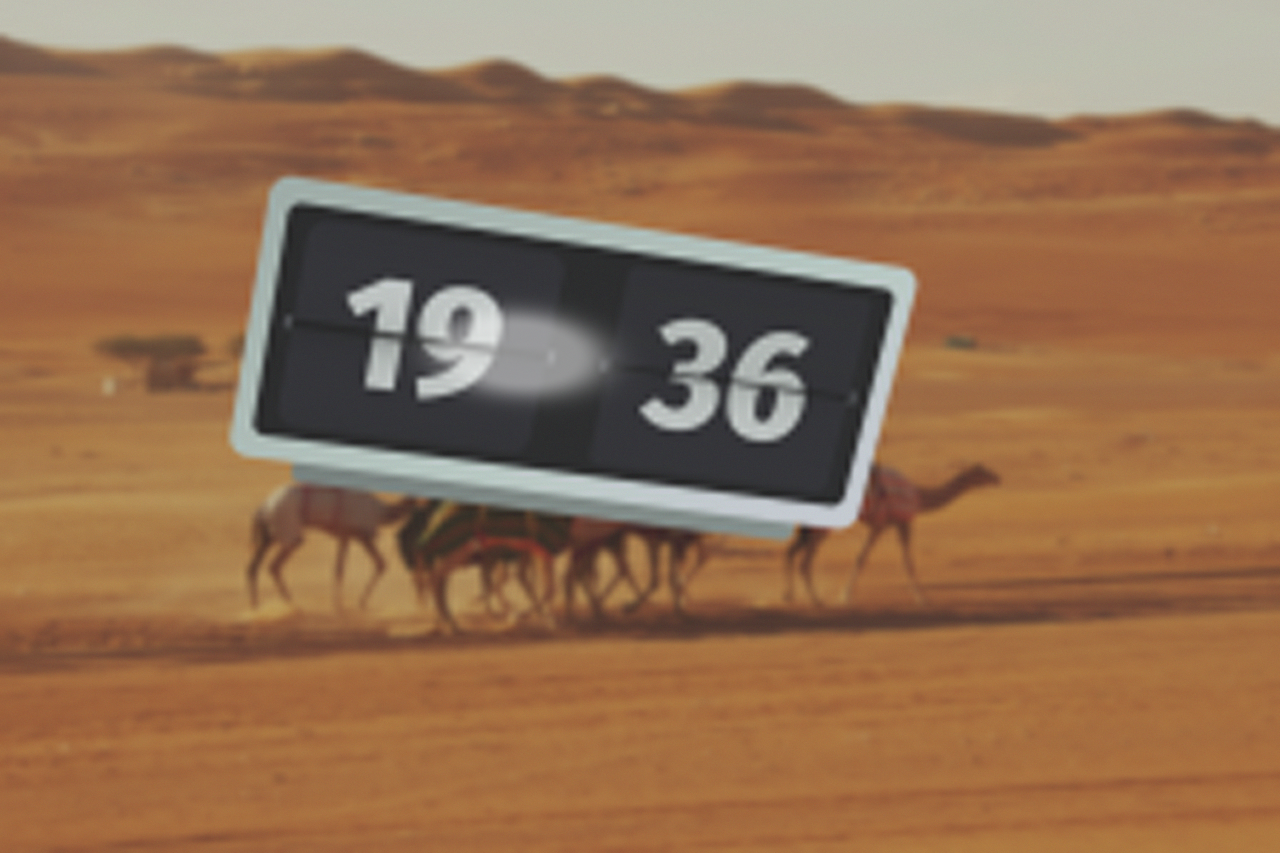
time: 19:36
